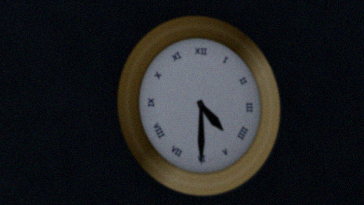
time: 4:30
